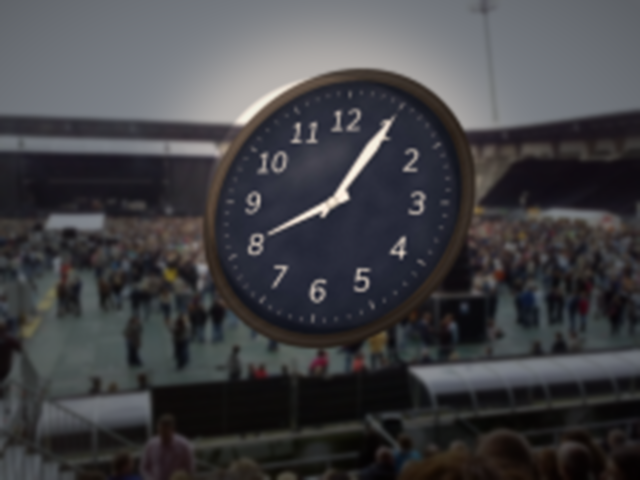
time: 8:05
